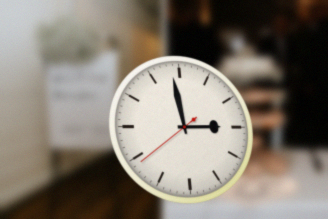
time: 2:58:39
